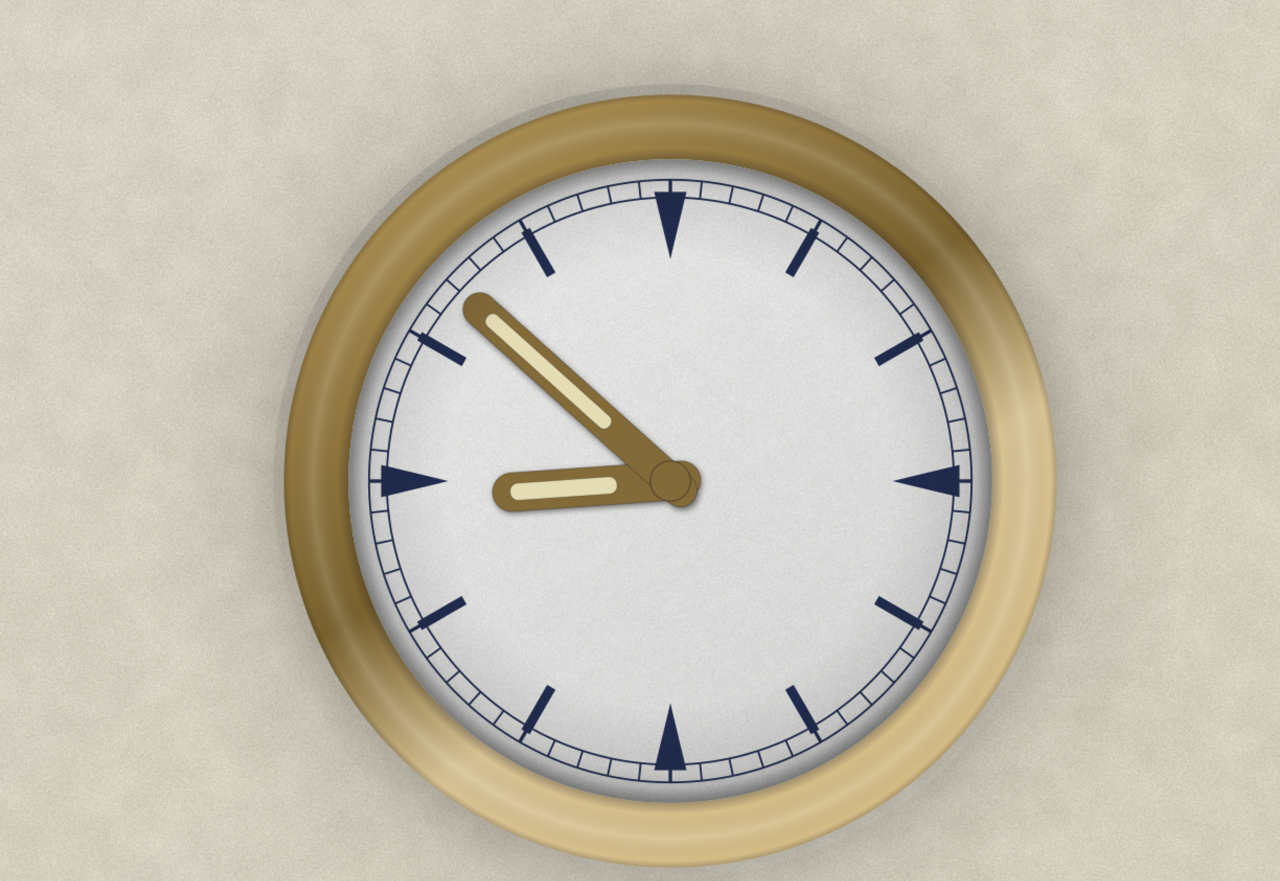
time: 8:52
